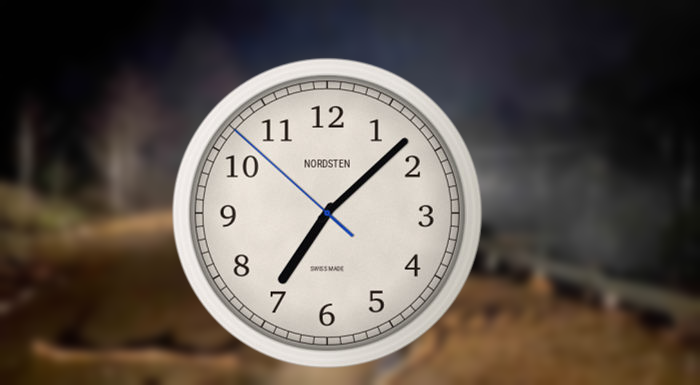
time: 7:07:52
